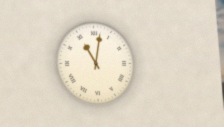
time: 11:02
